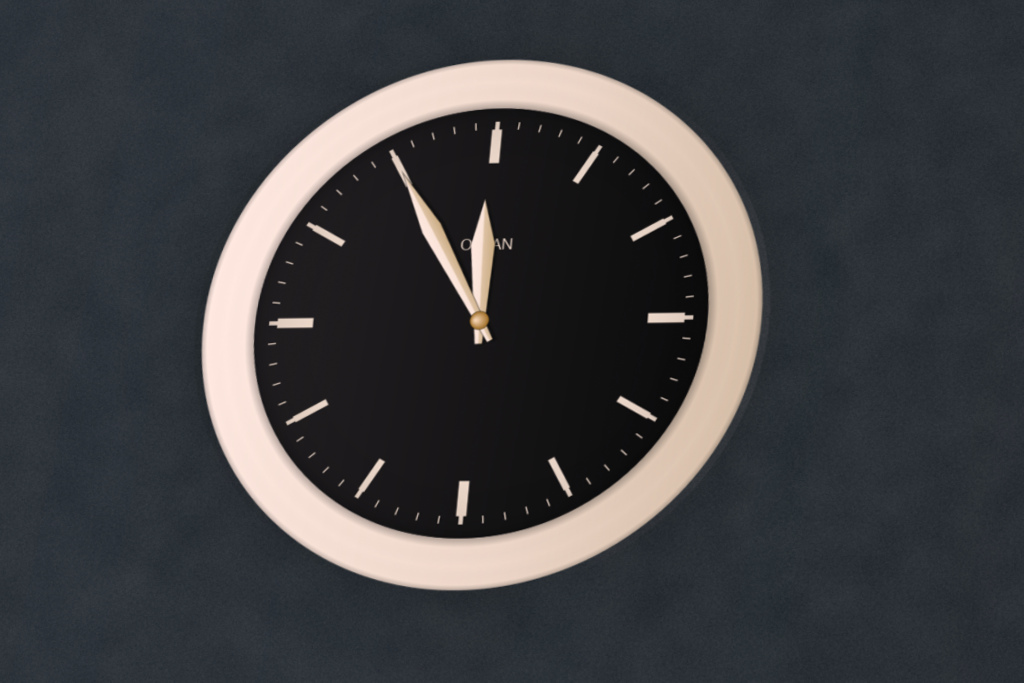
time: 11:55
